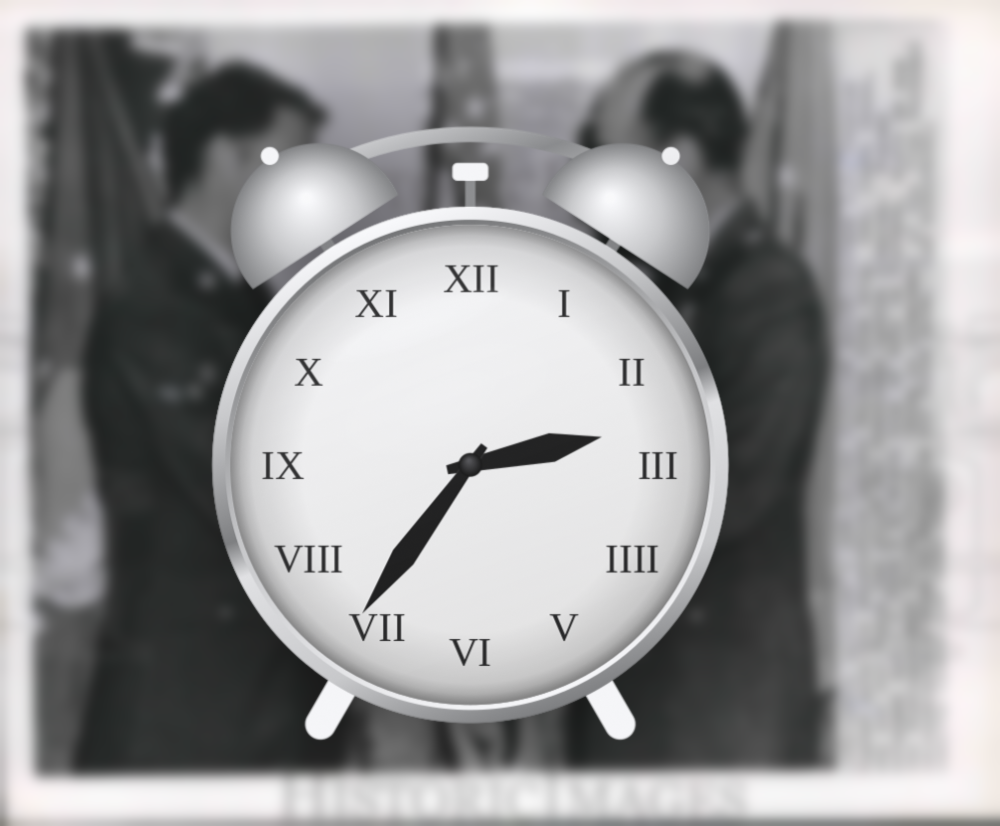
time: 2:36
